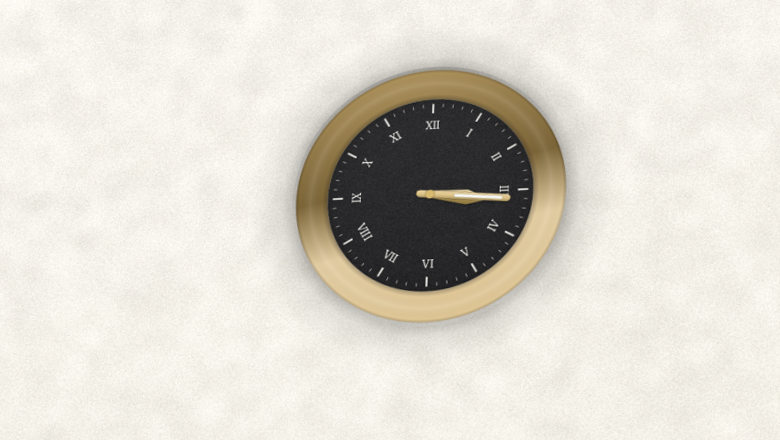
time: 3:16
